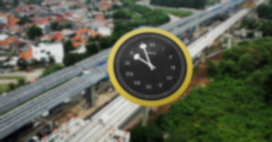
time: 9:56
